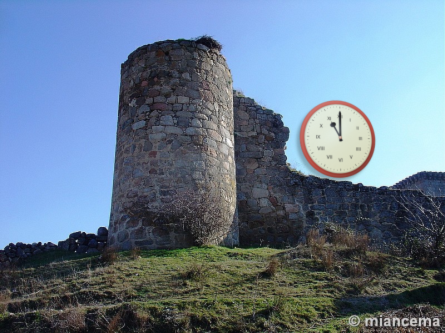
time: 11:00
